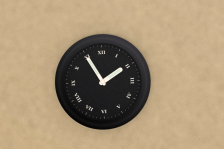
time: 1:55
